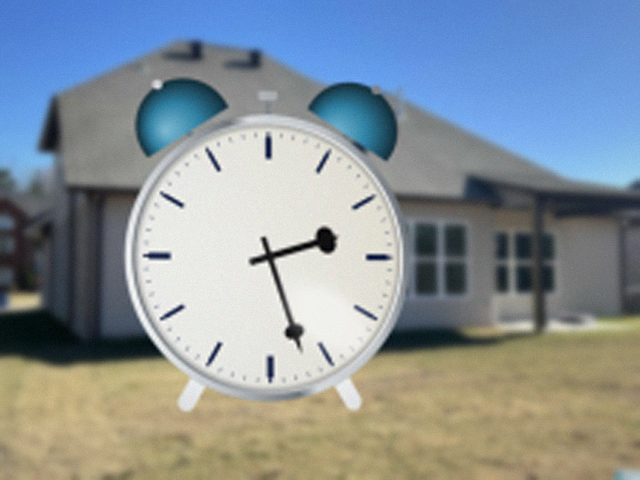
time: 2:27
